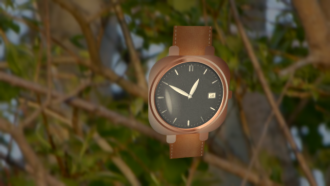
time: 12:50
